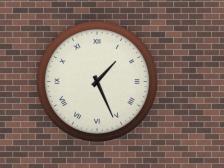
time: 1:26
